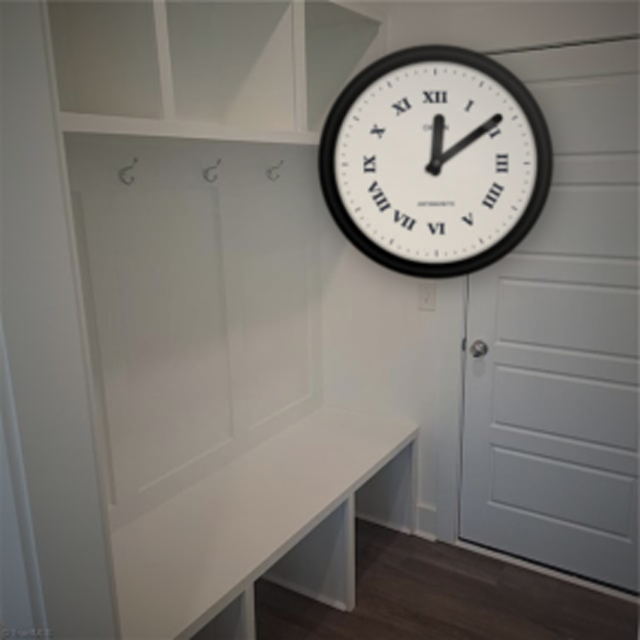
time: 12:09
